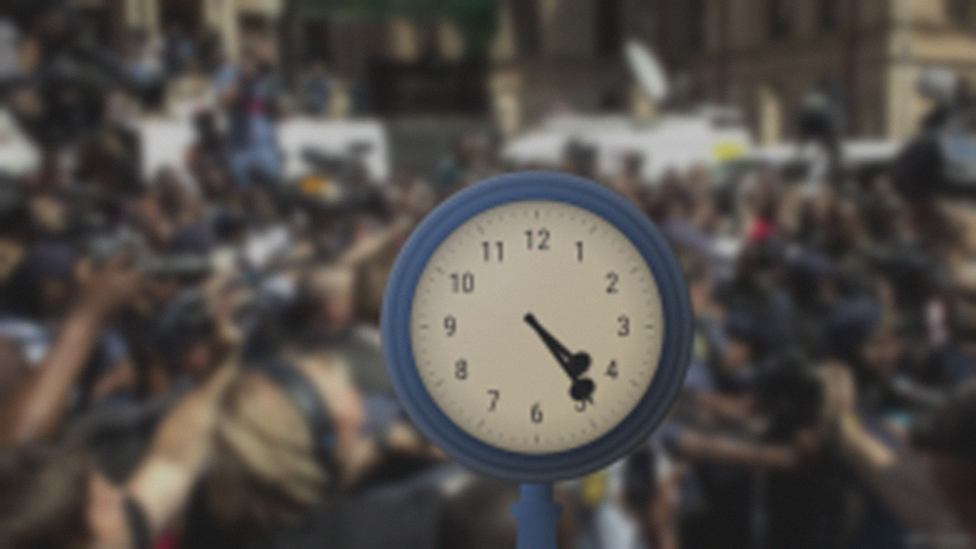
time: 4:24
